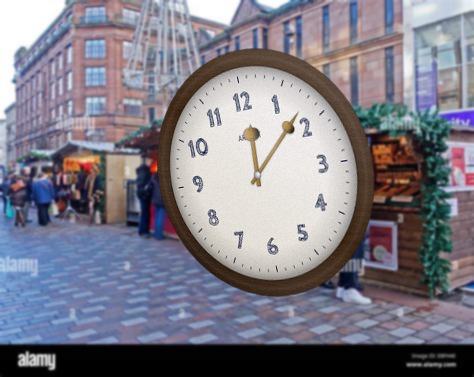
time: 12:08
